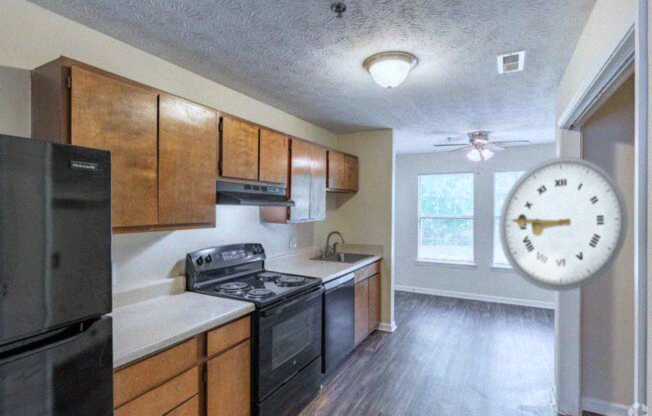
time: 8:46
